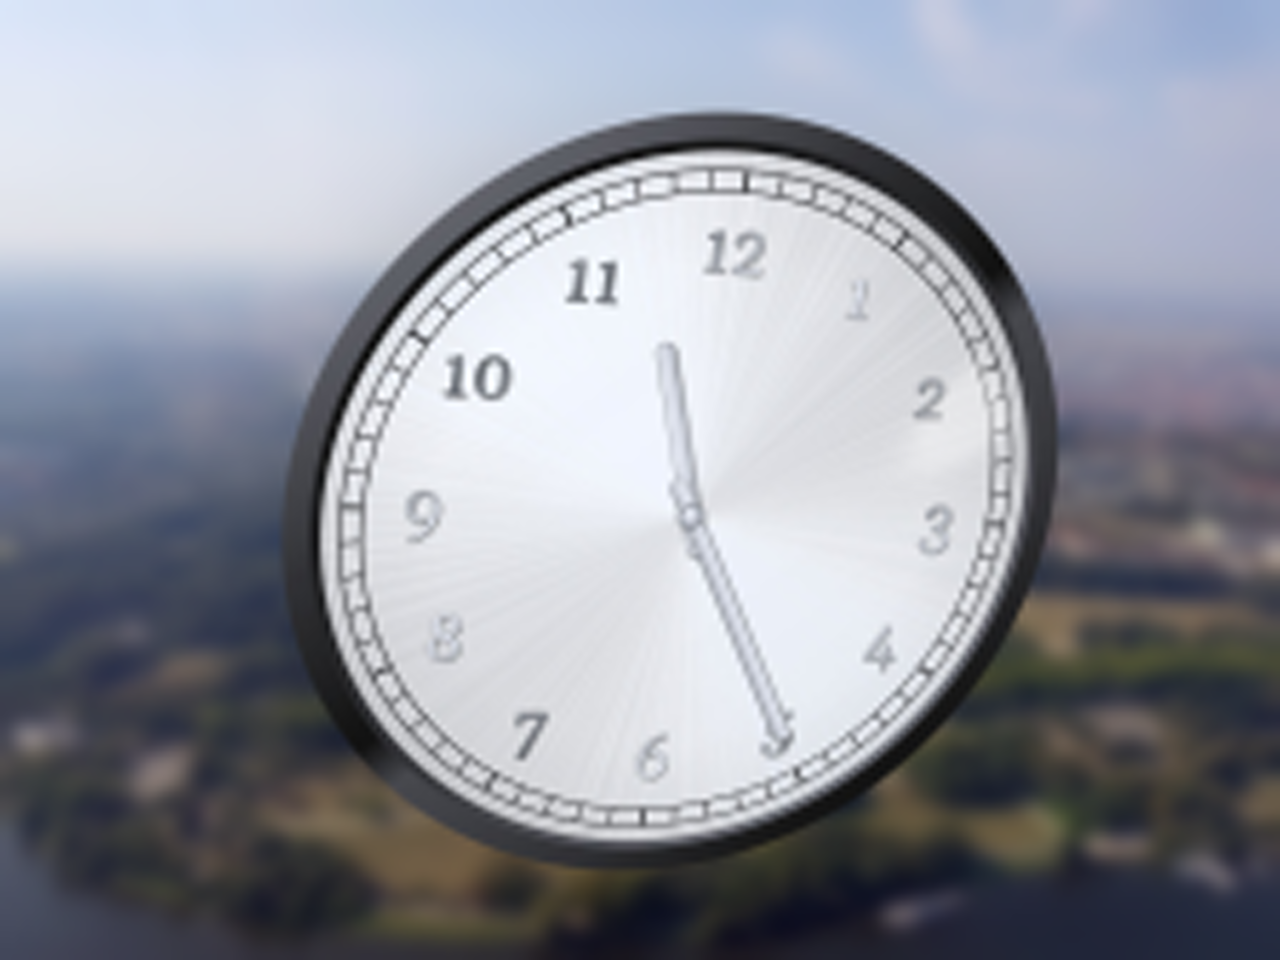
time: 11:25
